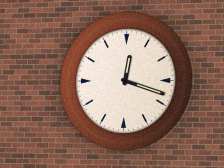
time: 12:18
